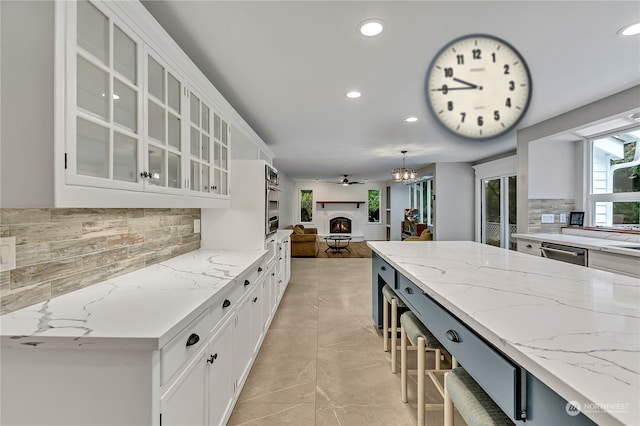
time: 9:45
